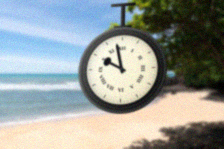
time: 9:58
